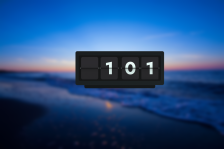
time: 1:01
